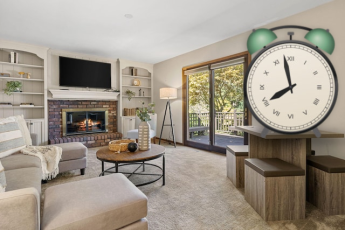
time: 7:58
